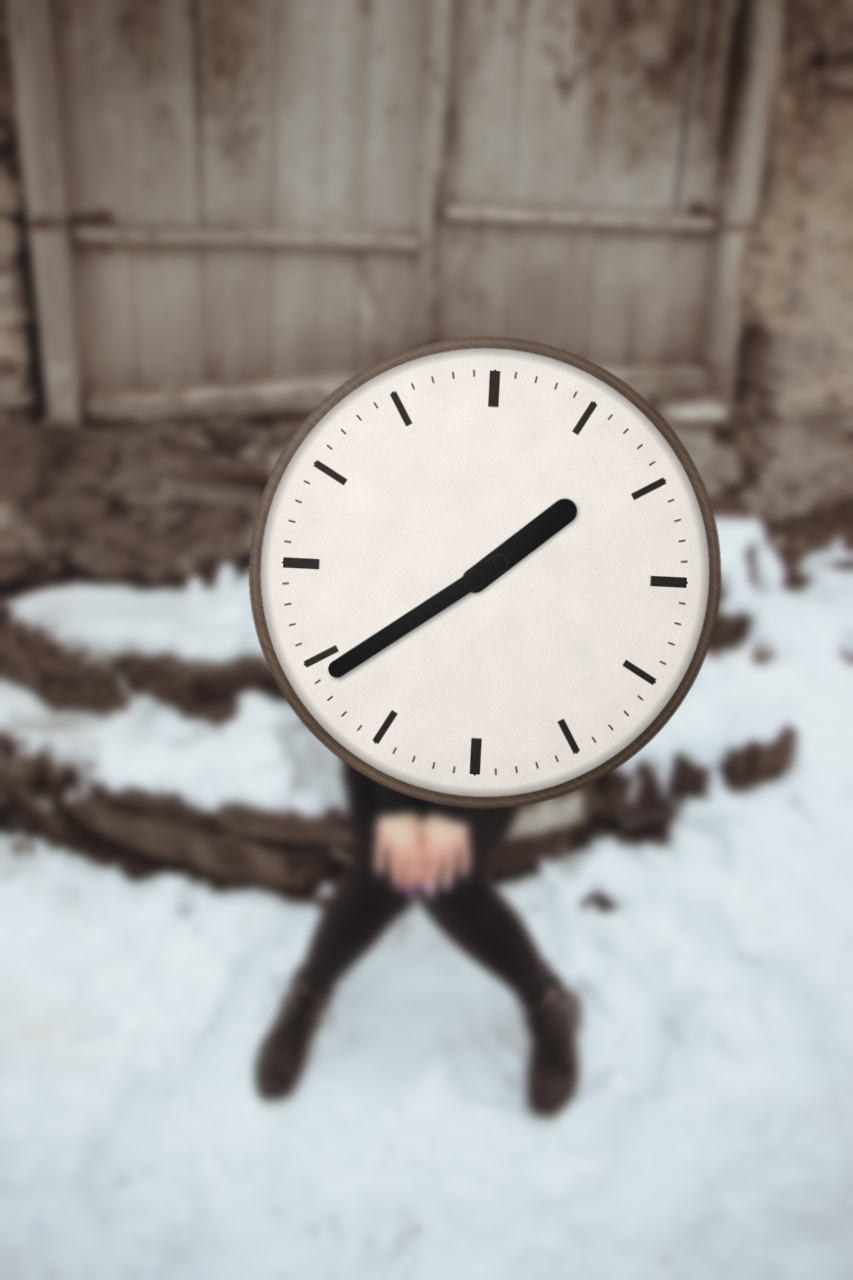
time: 1:39
